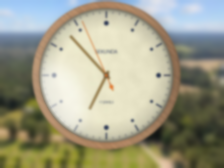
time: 6:52:56
